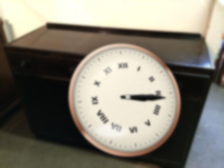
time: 3:16
